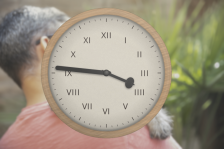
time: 3:46
